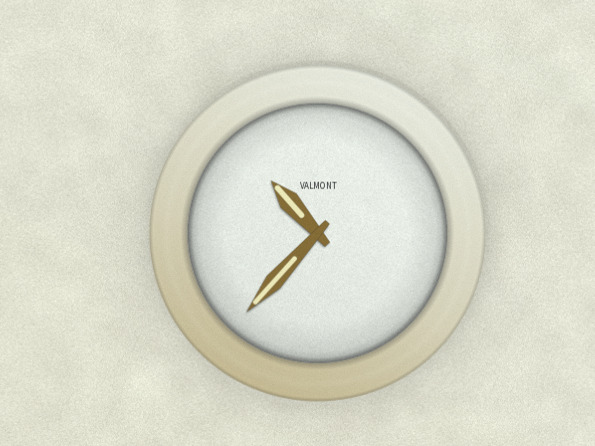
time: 10:37
